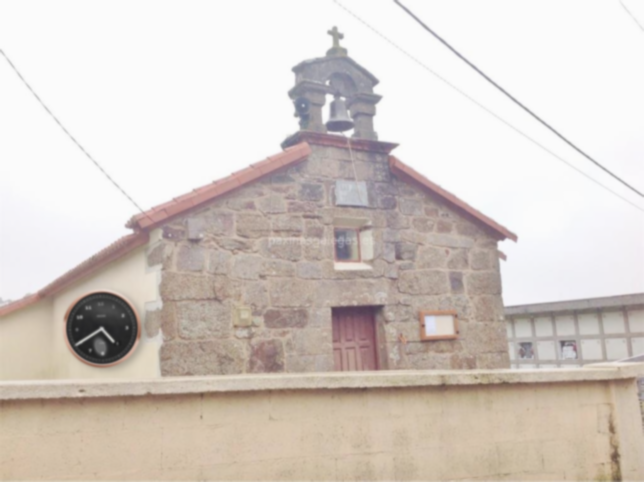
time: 4:40
